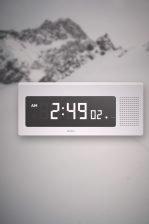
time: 2:49:02
